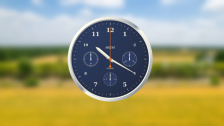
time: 10:20
